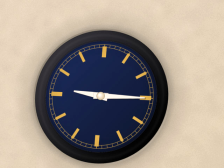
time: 9:15
